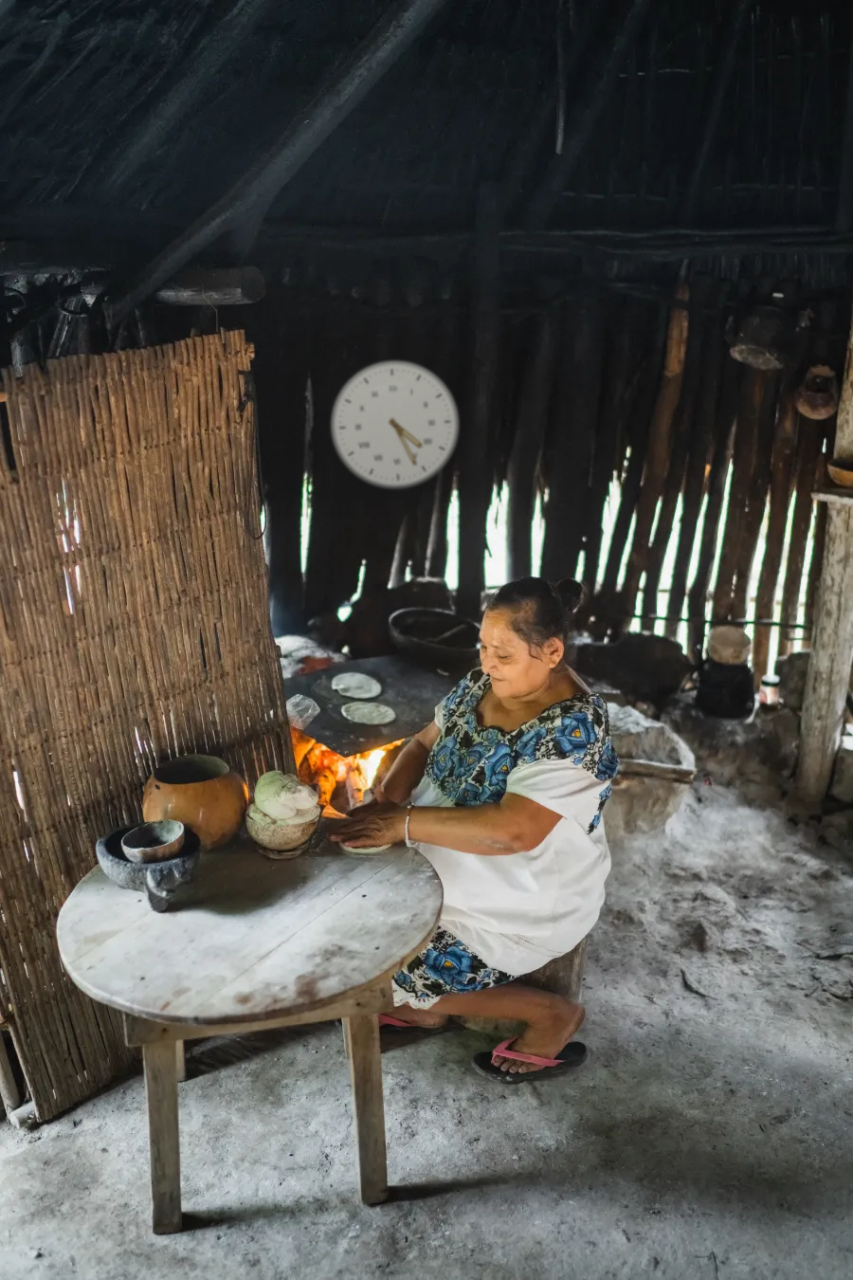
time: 4:26
